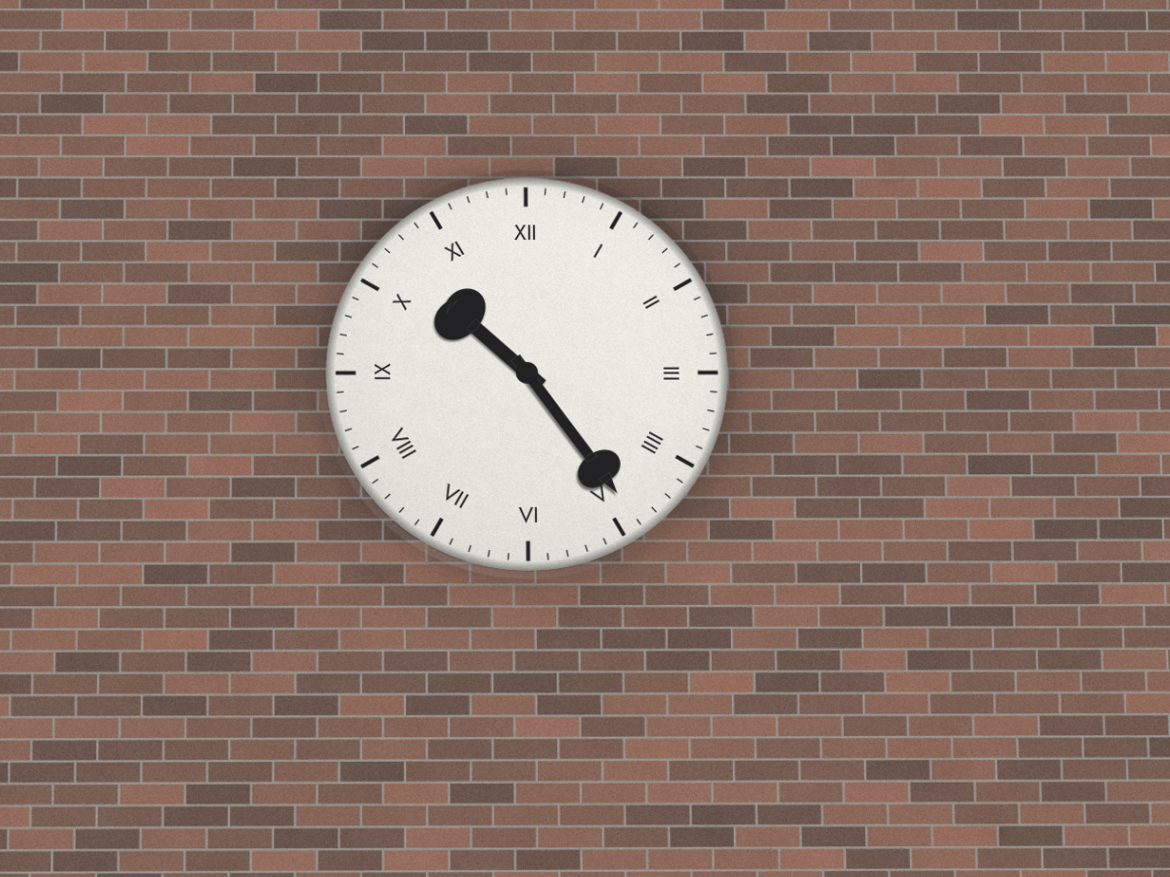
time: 10:24
